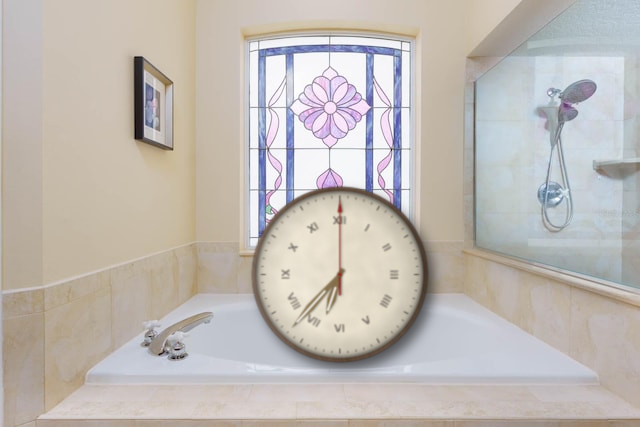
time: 6:37:00
